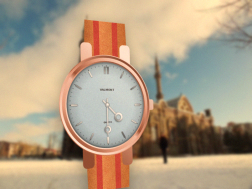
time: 4:30
